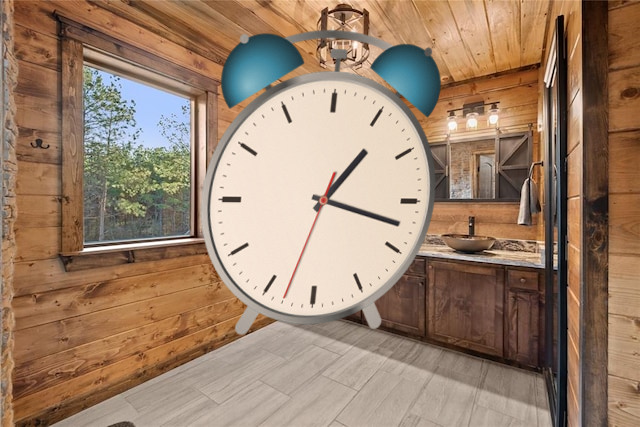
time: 1:17:33
